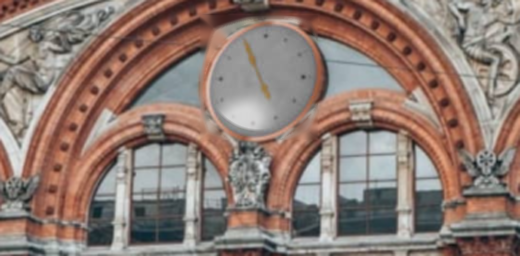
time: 4:55
